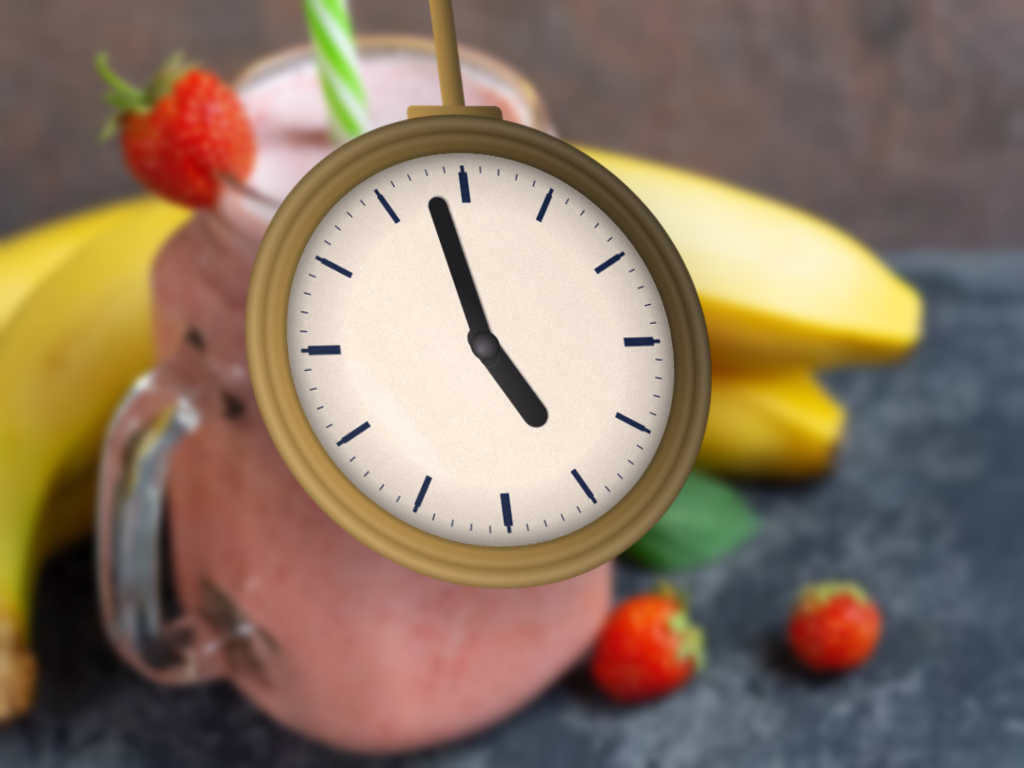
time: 4:58
